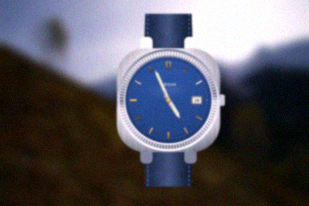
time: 4:56
